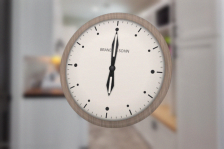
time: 6:00
